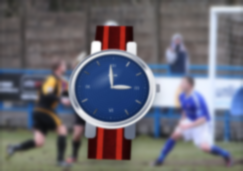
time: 2:59
